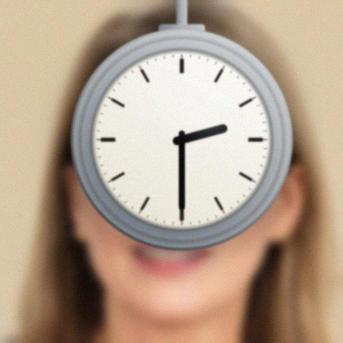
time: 2:30
